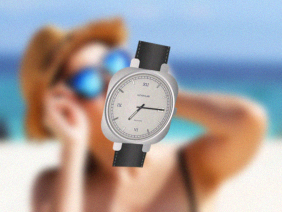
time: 7:15
